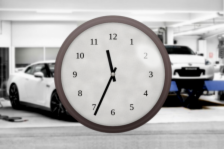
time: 11:34
